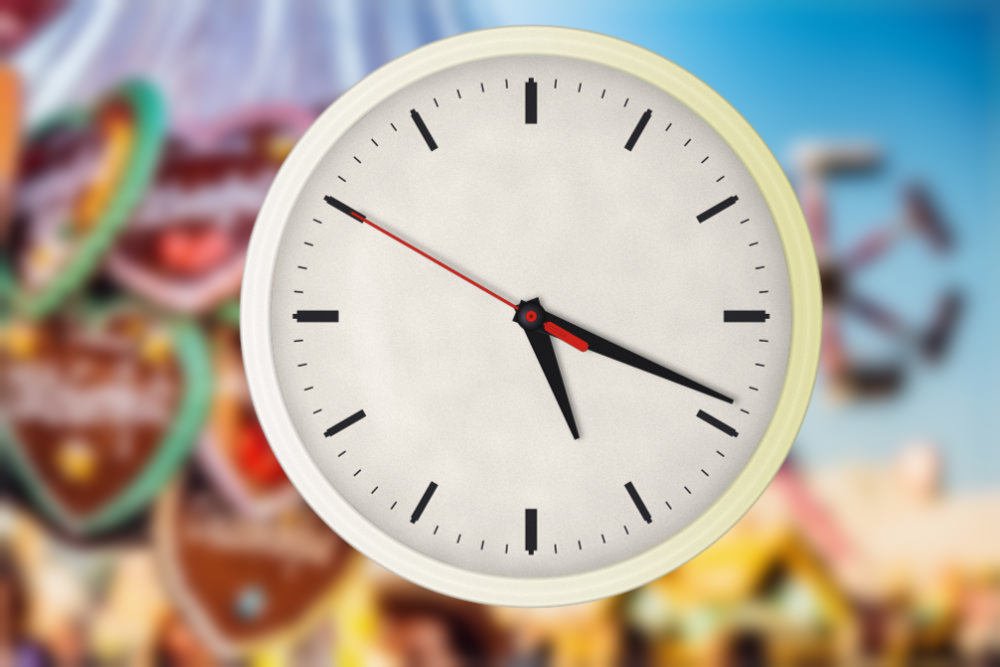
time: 5:18:50
